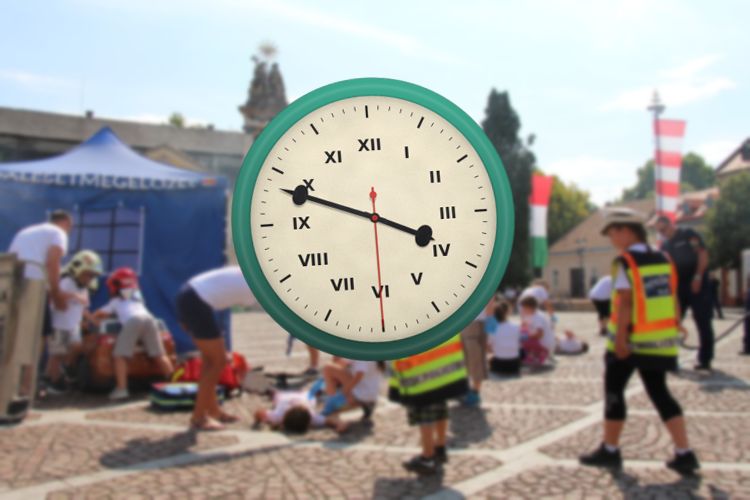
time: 3:48:30
